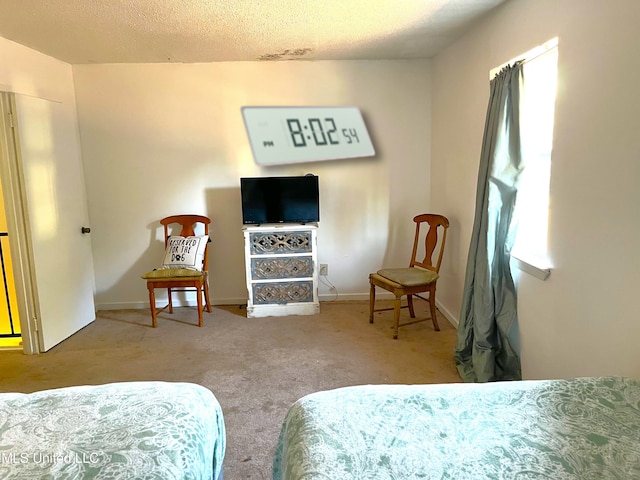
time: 8:02:54
